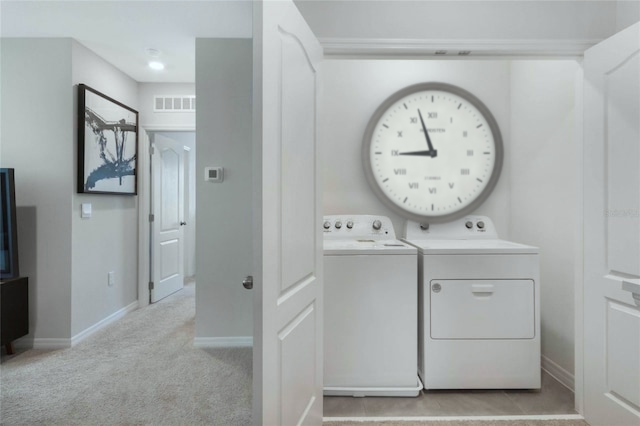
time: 8:57
